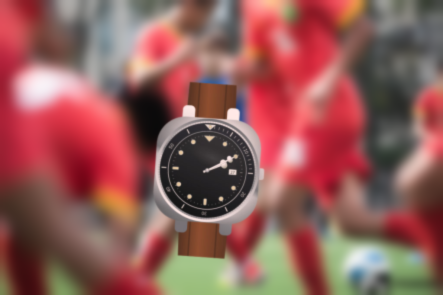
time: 2:10
